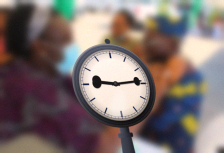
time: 9:14
